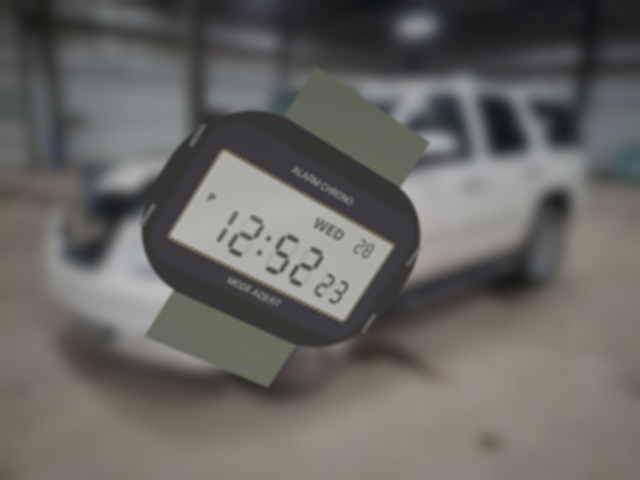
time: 12:52:23
